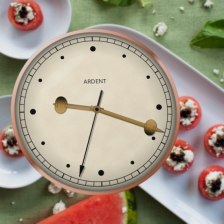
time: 9:18:33
